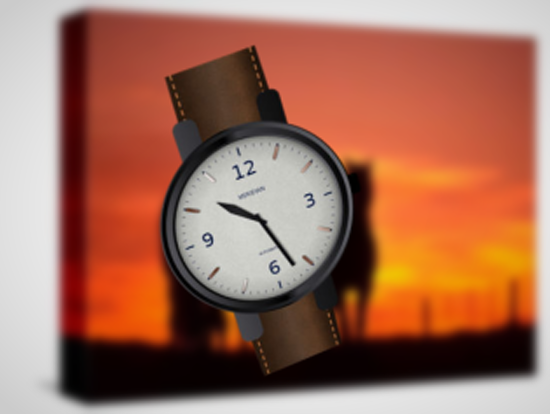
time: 10:27
